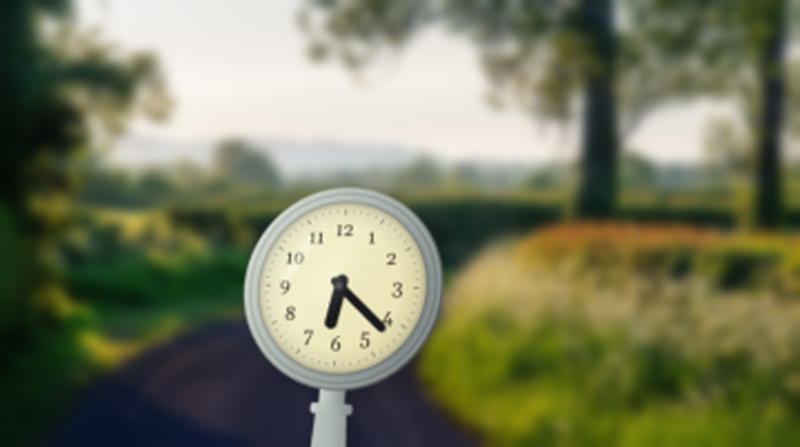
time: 6:22
